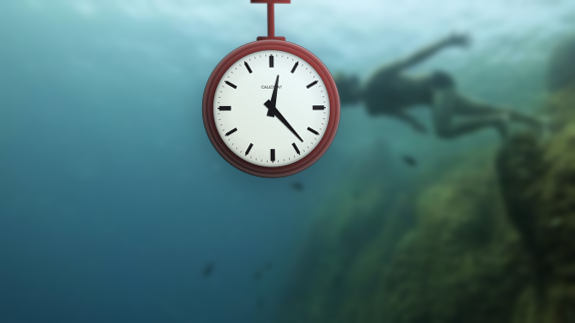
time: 12:23
